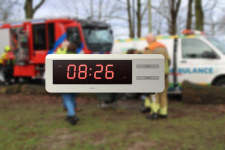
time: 8:26
